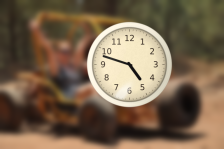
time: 4:48
